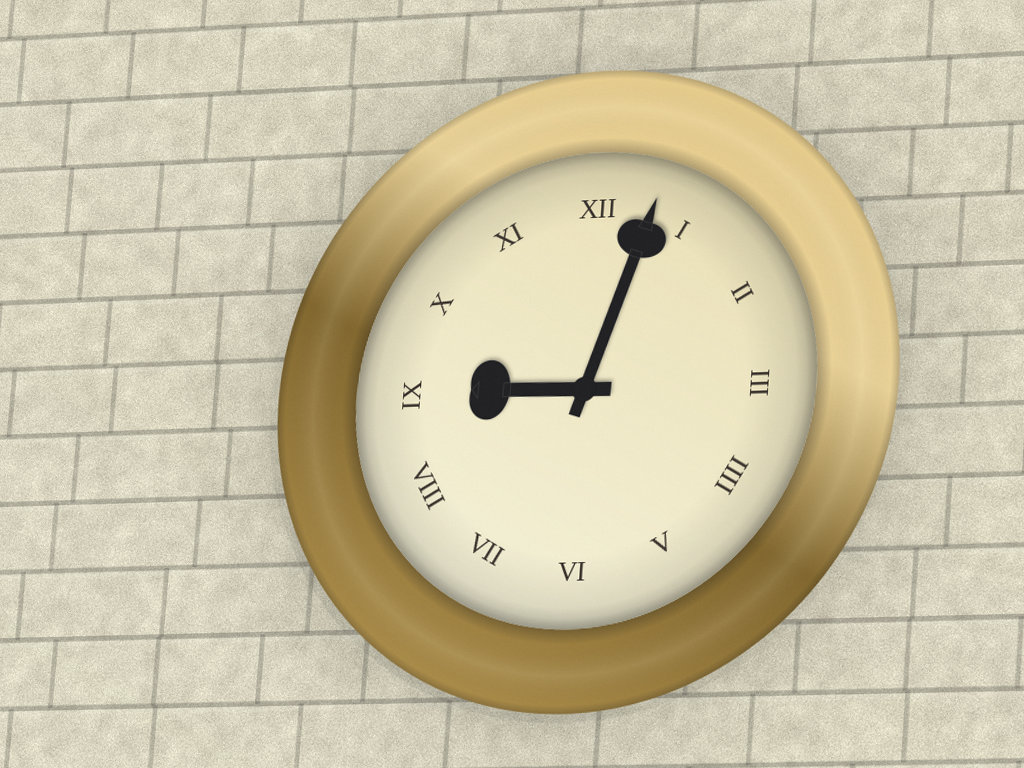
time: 9:03
